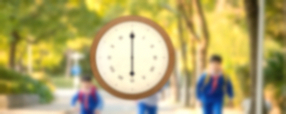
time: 6:00
